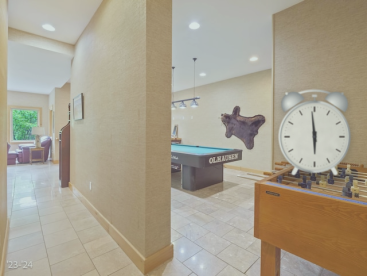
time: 5:59
